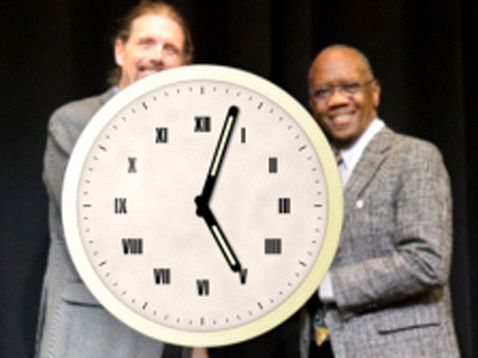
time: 5:03
